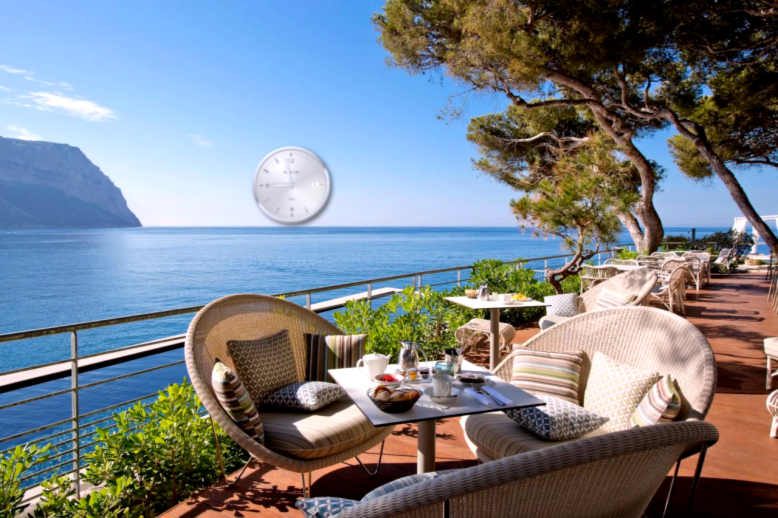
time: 8:58
